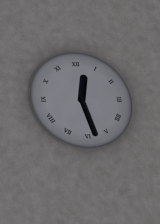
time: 12:28
